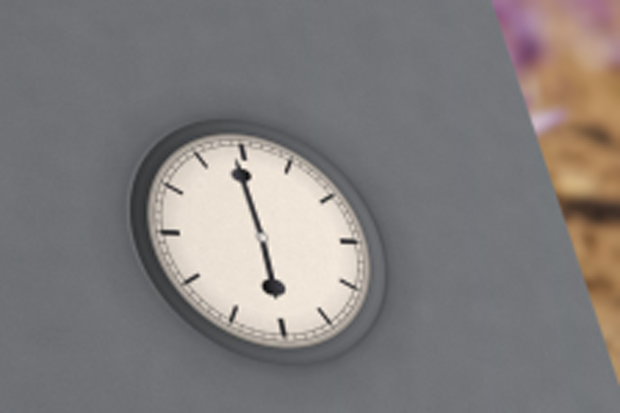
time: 5:59
